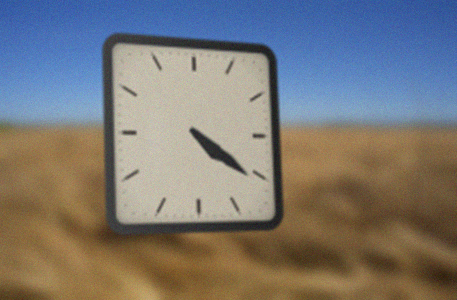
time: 4:21
